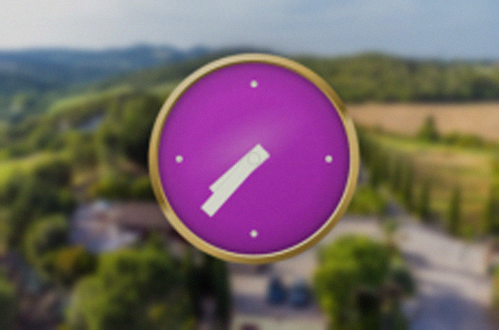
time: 7:37
